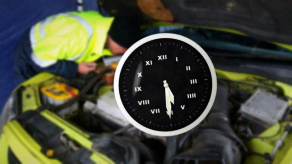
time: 5:30
